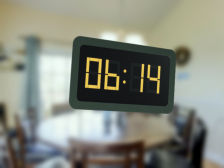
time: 6:14
